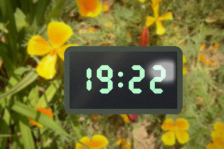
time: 19:22
